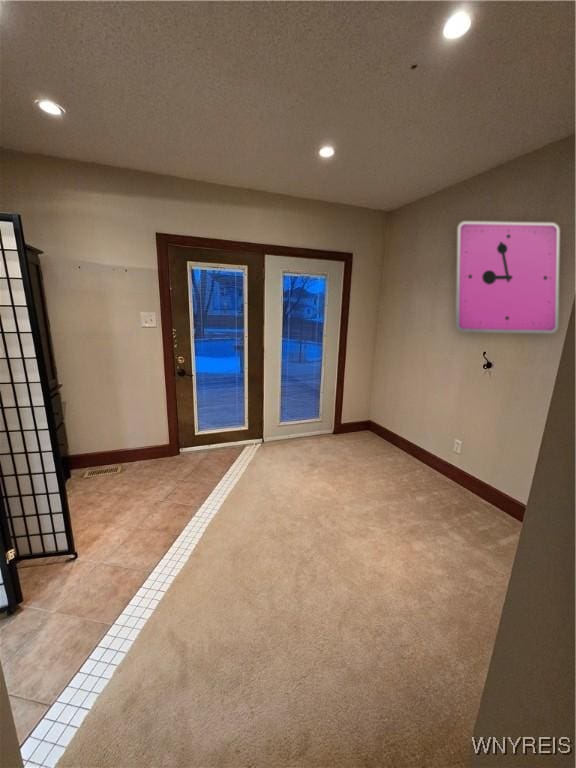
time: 8:58
